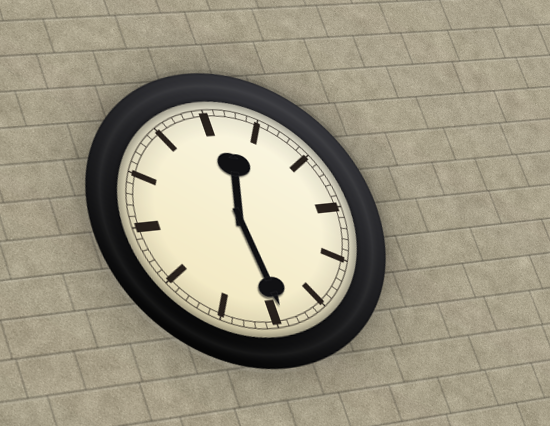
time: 12:29
